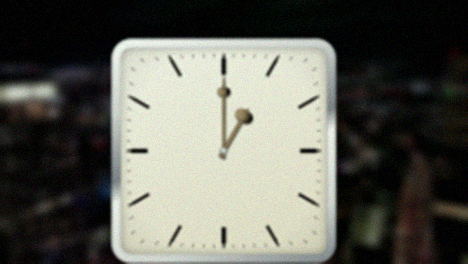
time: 1:00
